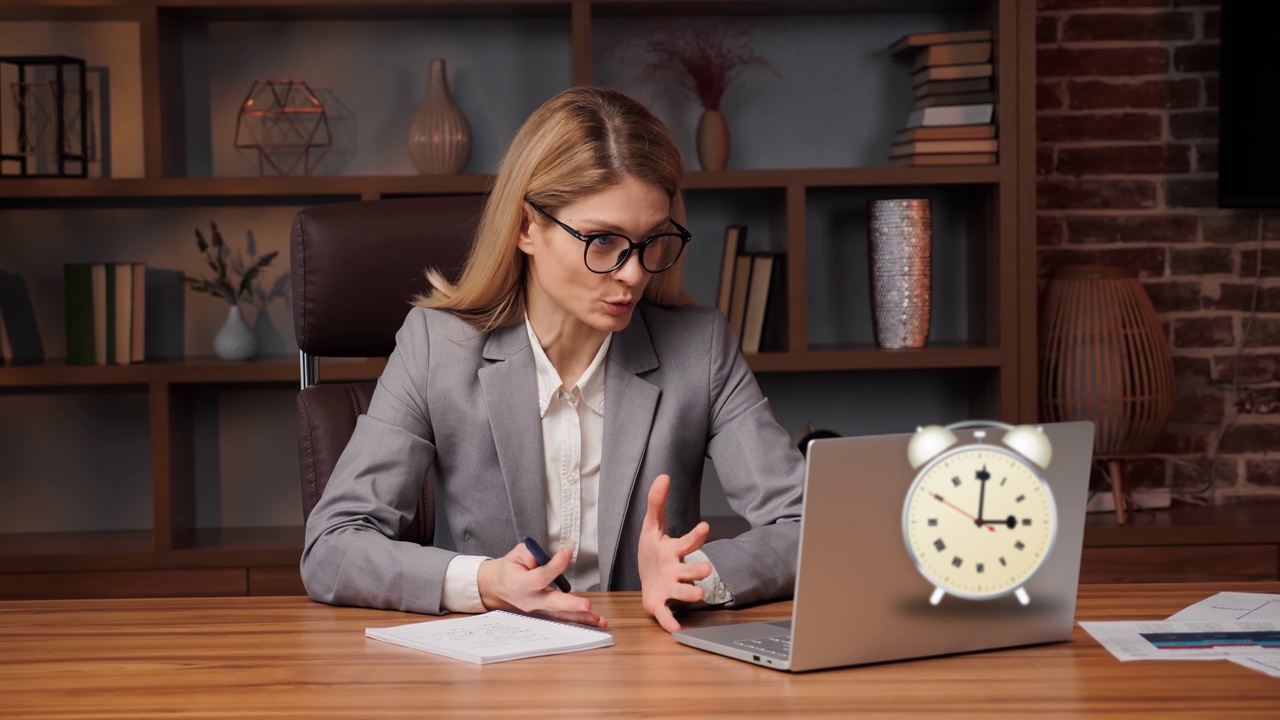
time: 3:00:50
